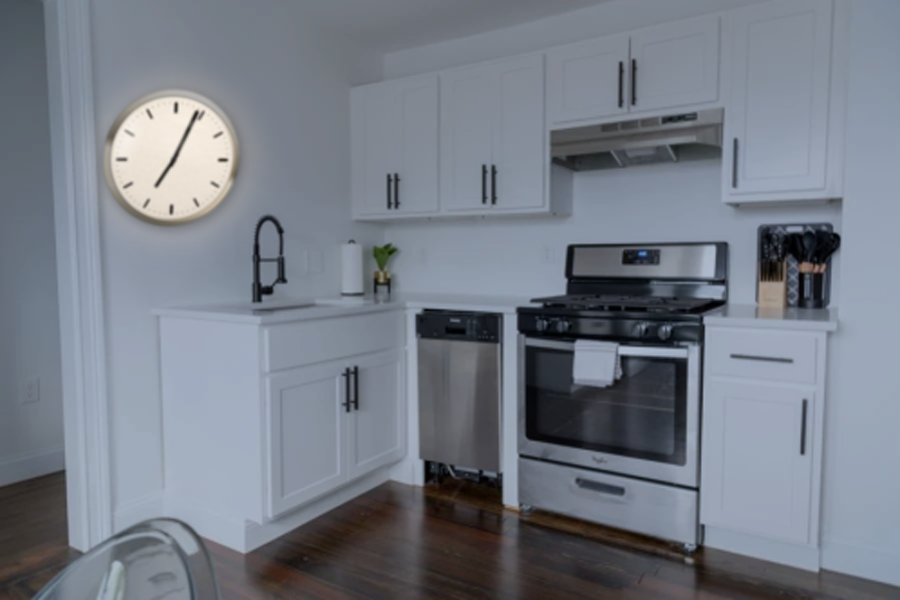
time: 7:04
